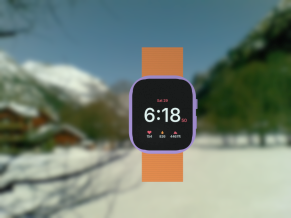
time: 6:18
